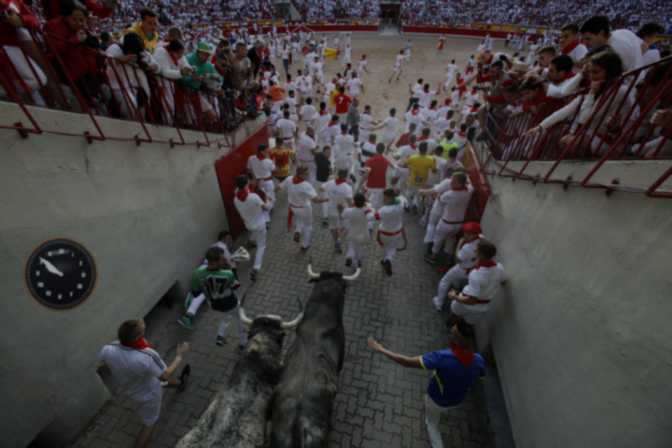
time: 9:51
